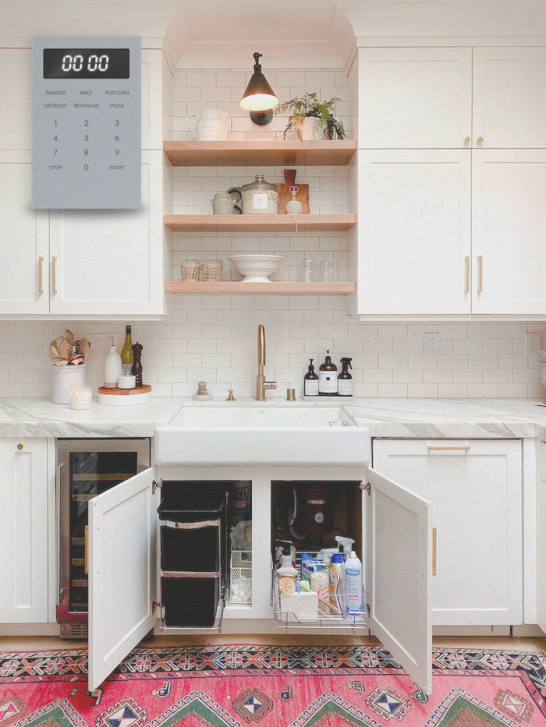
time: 0:00
